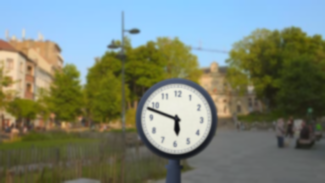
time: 5:48
